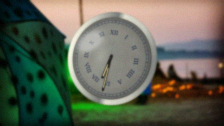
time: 6:31
